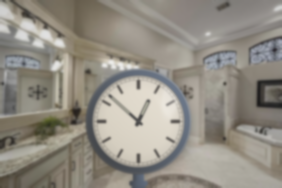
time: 12:52
